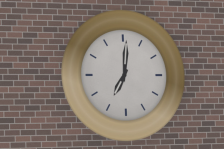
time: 7:01
